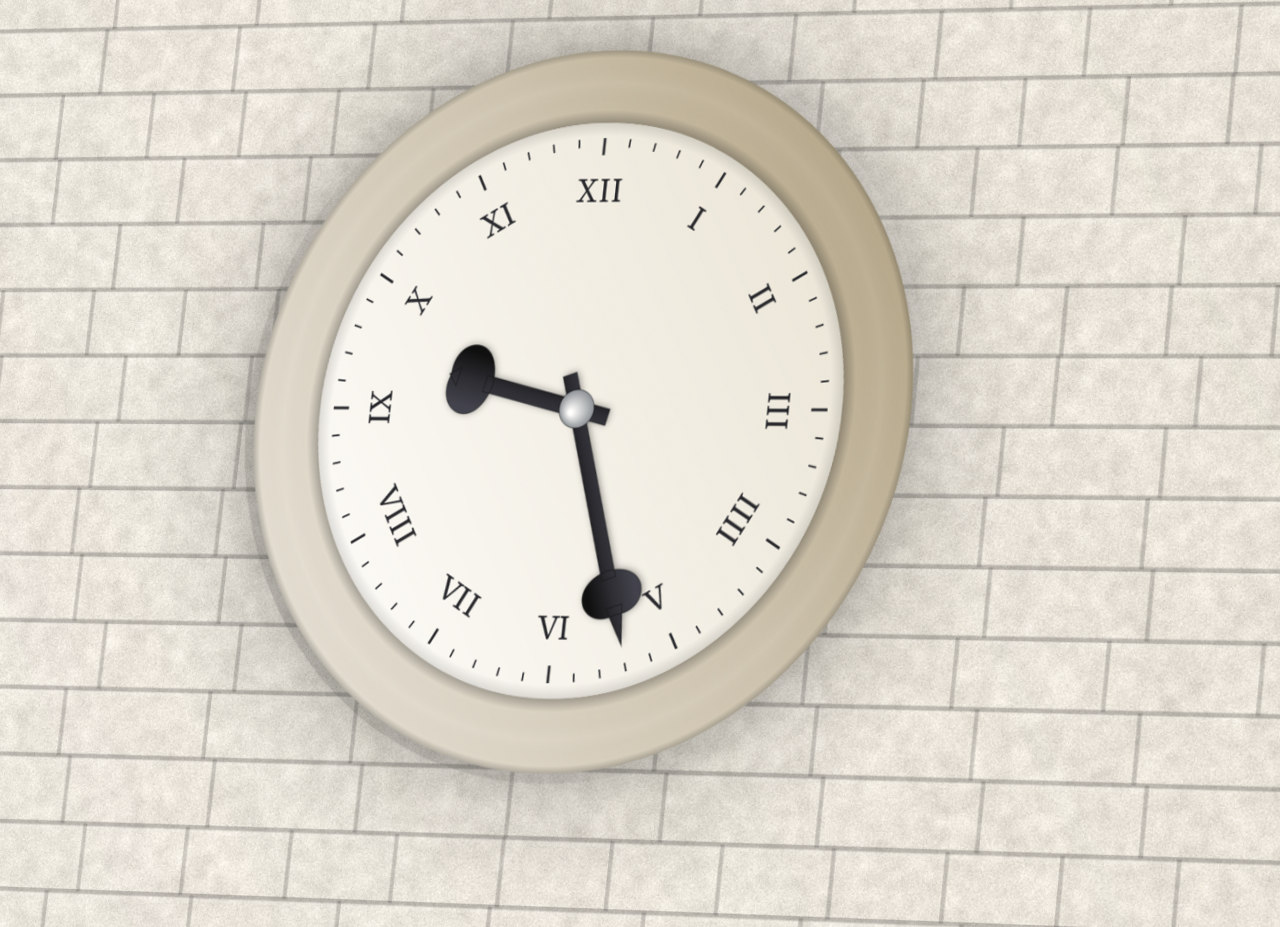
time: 9:27
